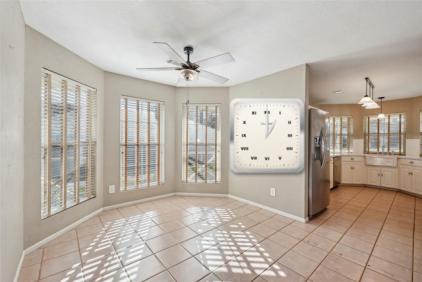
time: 1:00
